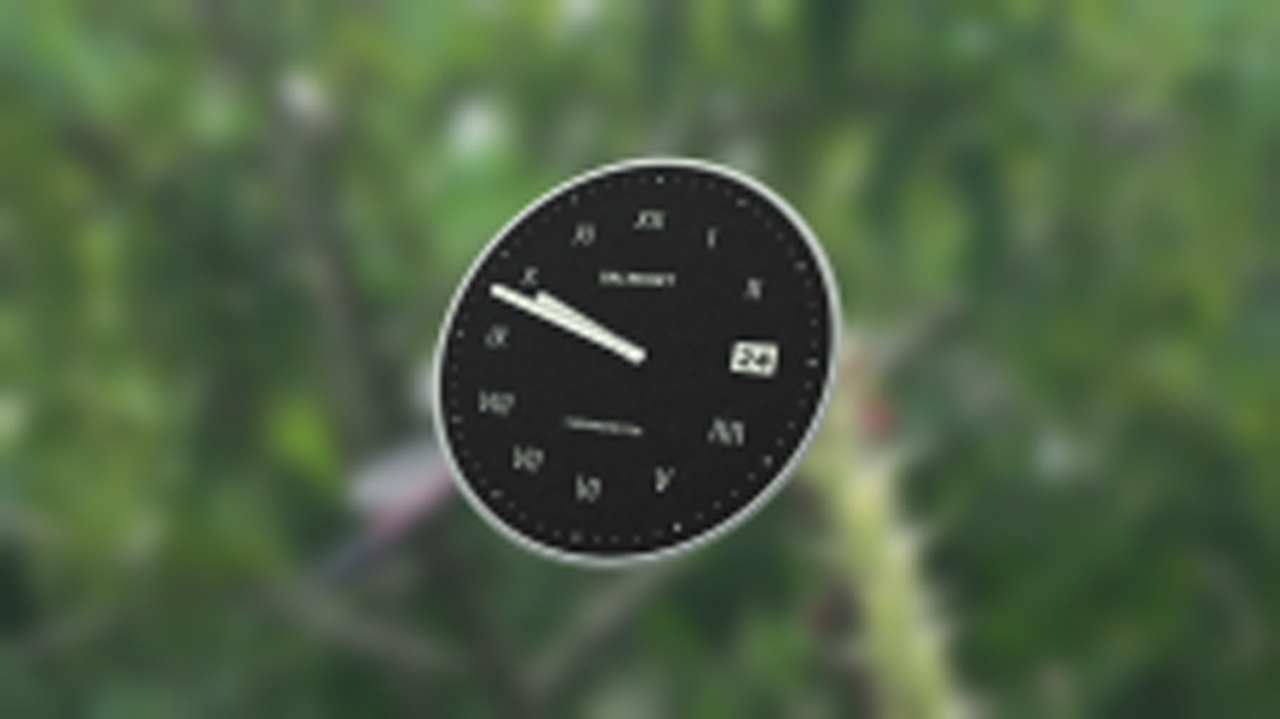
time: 9:48
